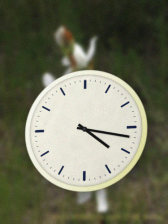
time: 4:17
